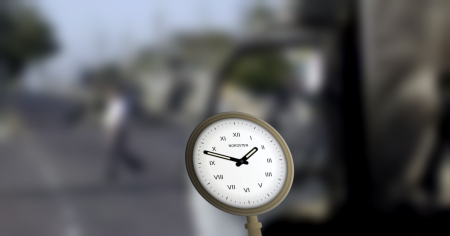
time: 1:48
